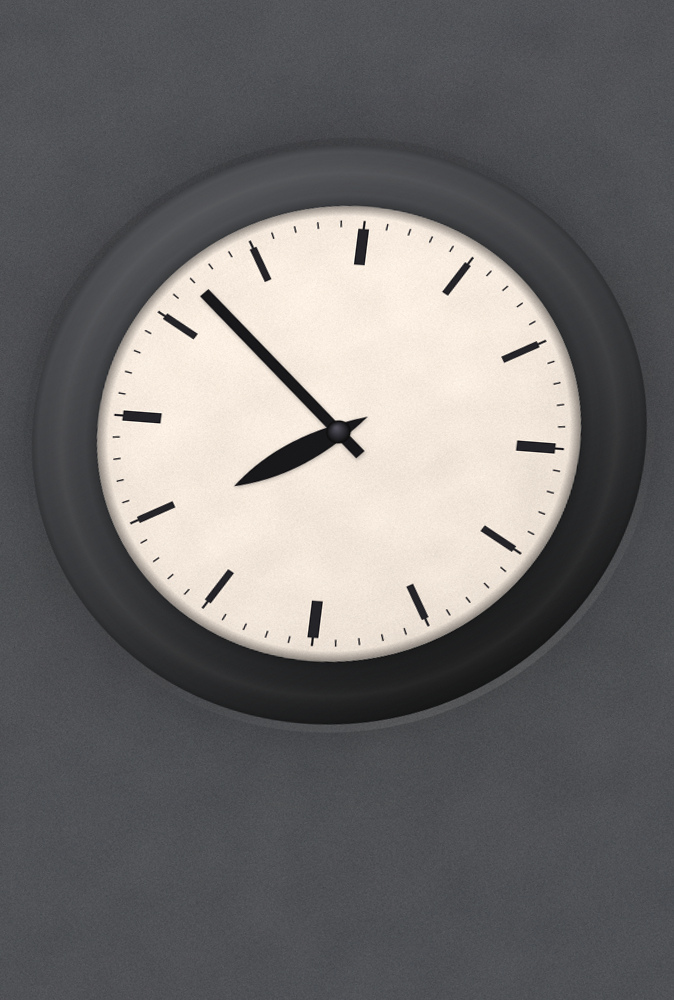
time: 7:52
